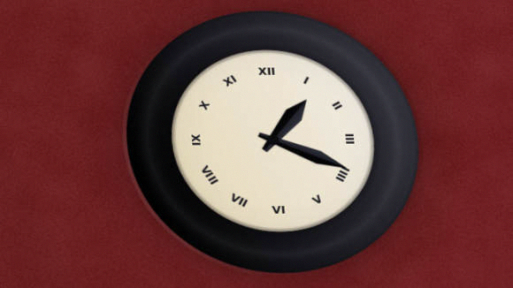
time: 1:19
